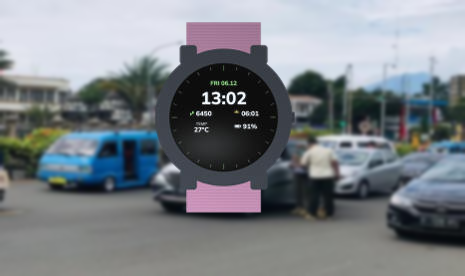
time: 13:02
